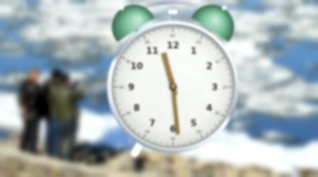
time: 11:29
